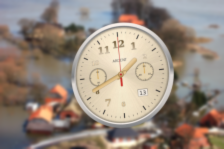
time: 1:41
